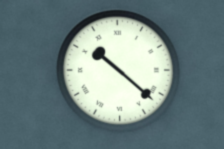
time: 10:22
